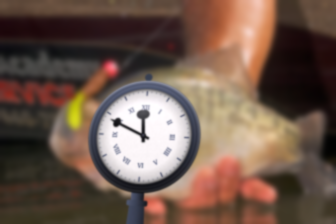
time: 11:49
